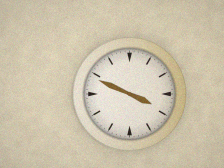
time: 3:49
